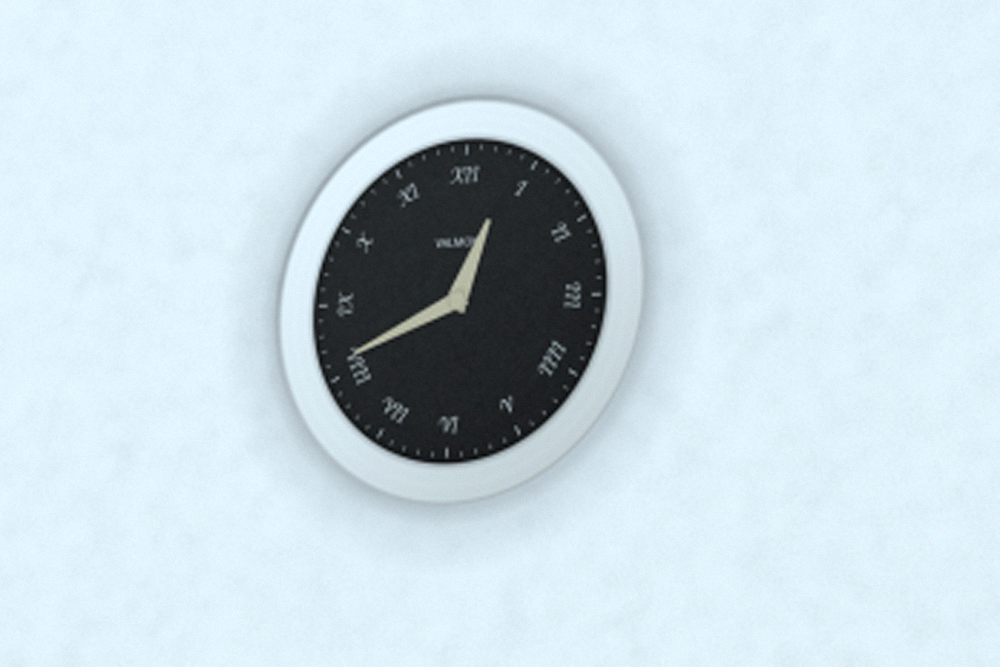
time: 12:41
